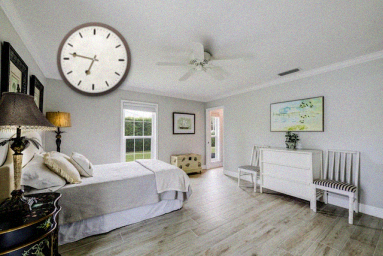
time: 6:47
